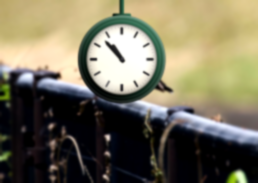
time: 10:53
